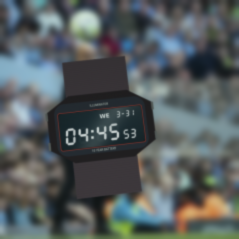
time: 4:45:53
